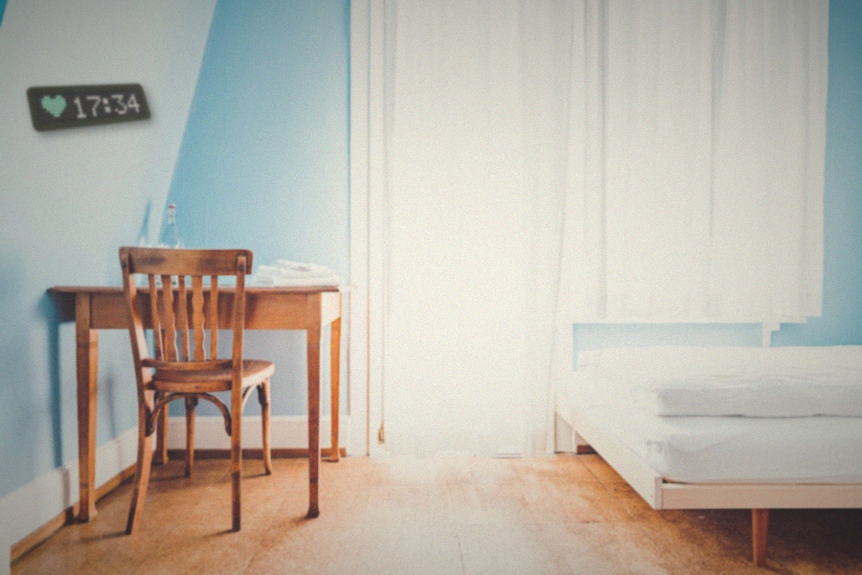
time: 17:34
